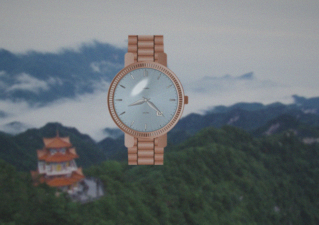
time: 8:22
